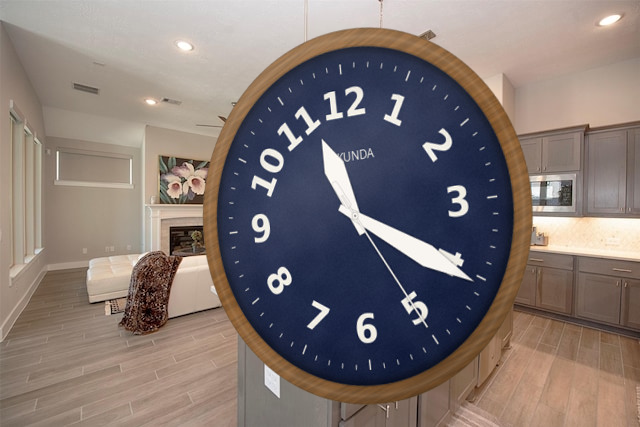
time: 11:20:25
